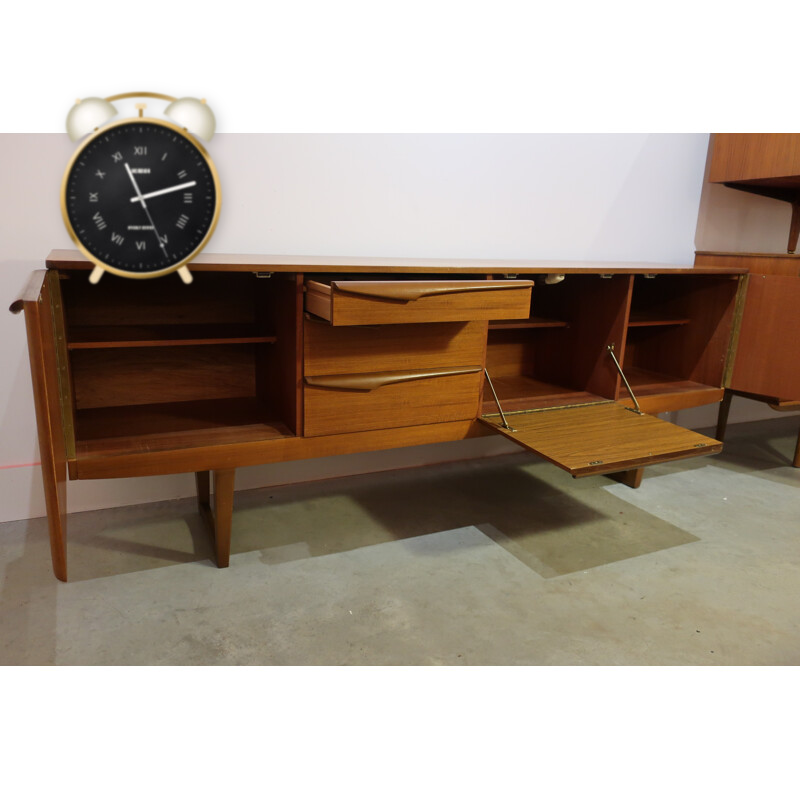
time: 11:12:26
